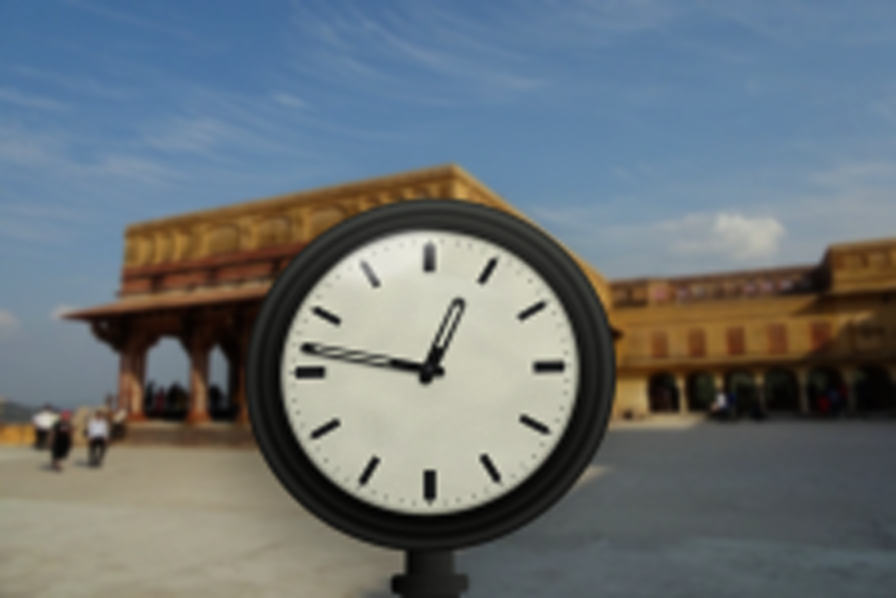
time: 12:47
